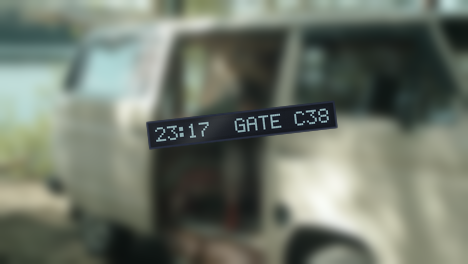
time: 23:17
